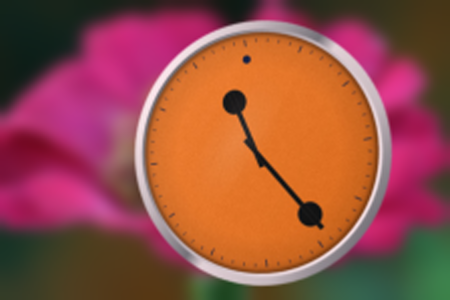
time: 11:24
